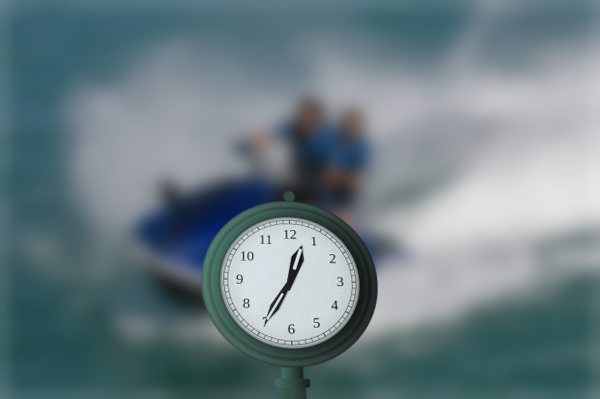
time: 12:35
